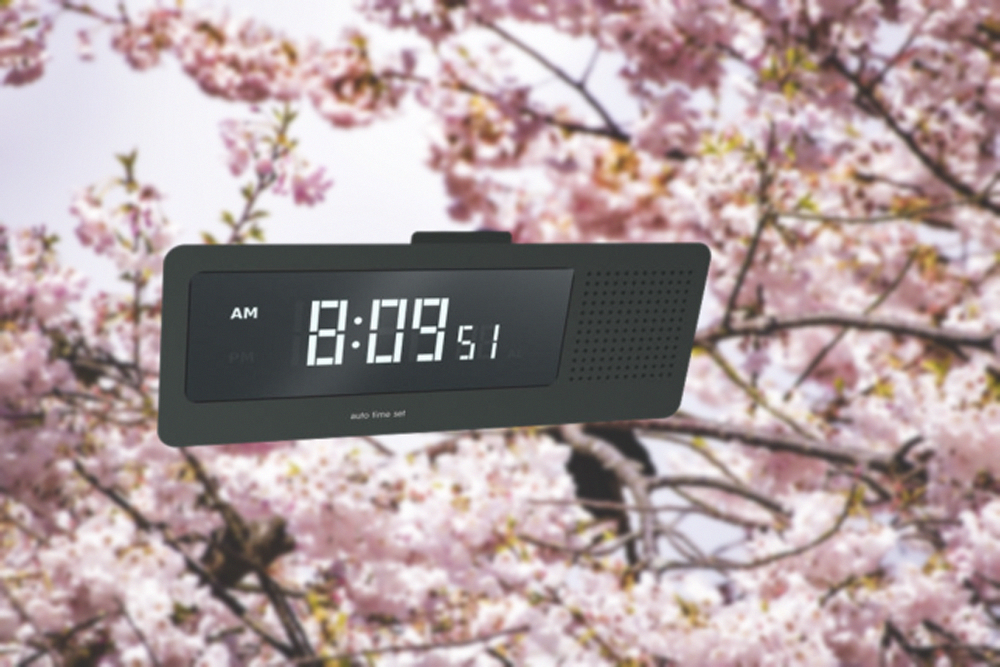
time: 8:09:51
